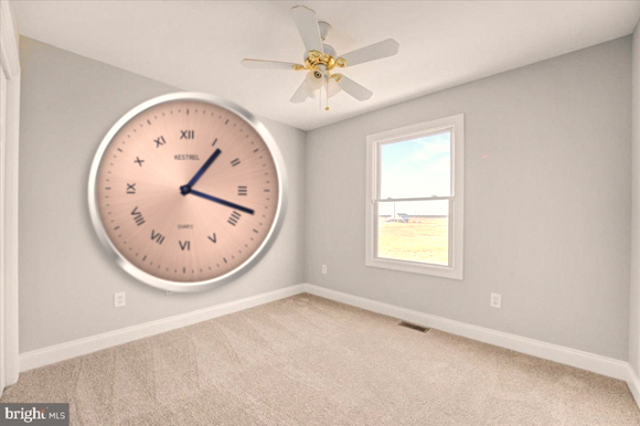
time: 1:18
